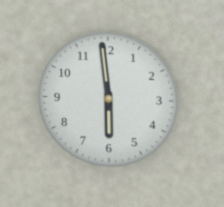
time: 5:59
